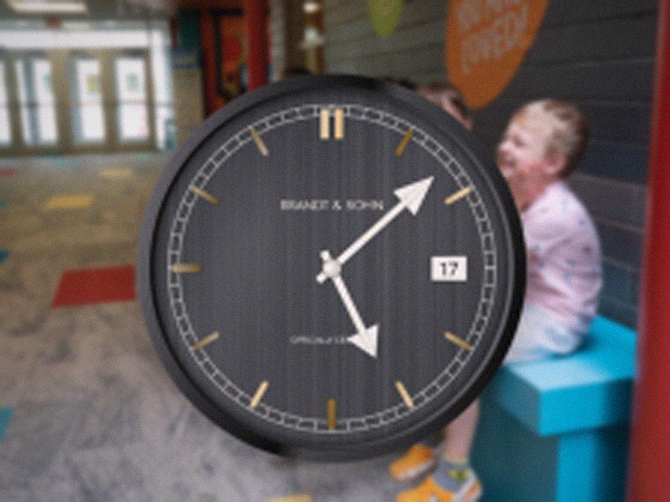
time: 5:08
